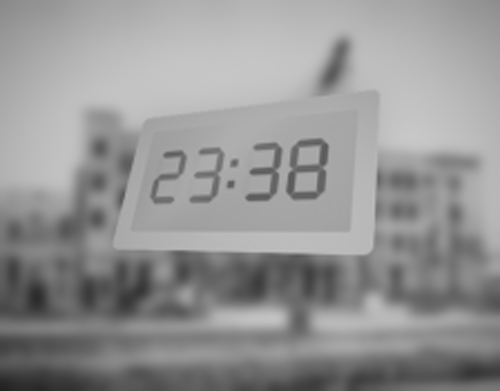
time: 23:38
